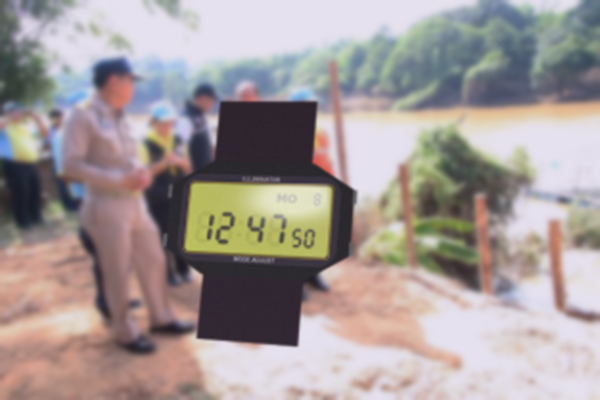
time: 12:47:50
